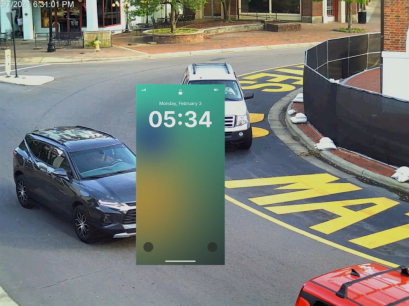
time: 5:34
